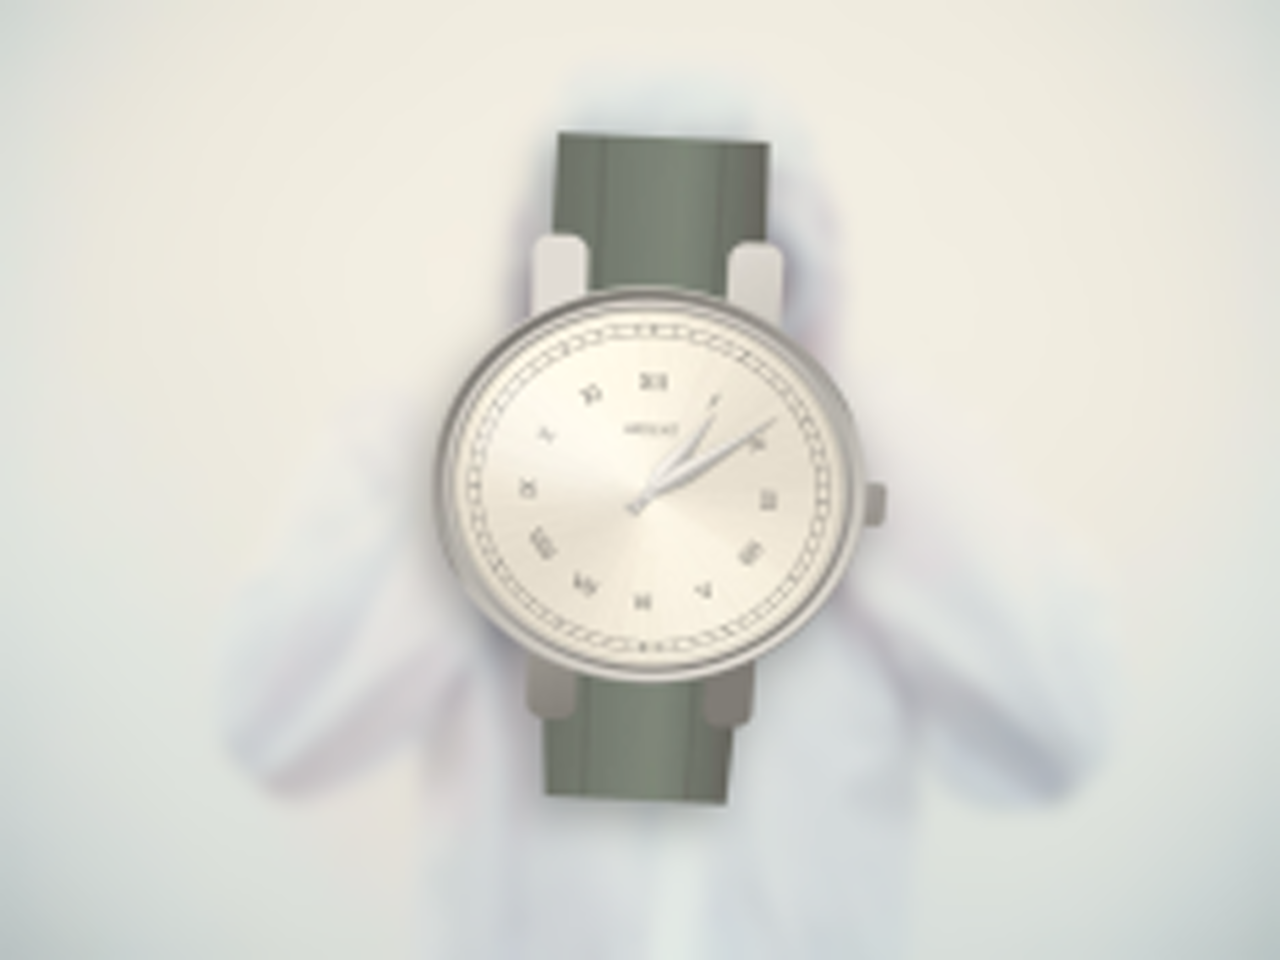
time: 1:09
